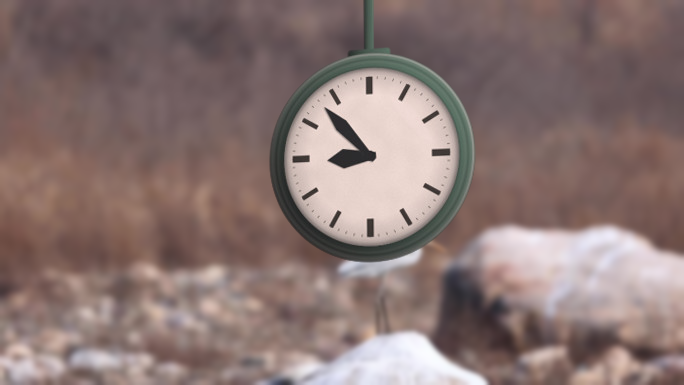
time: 8:53
